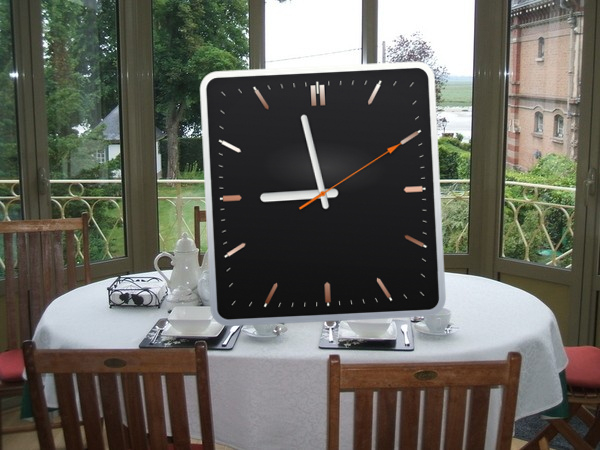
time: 8:58:10
